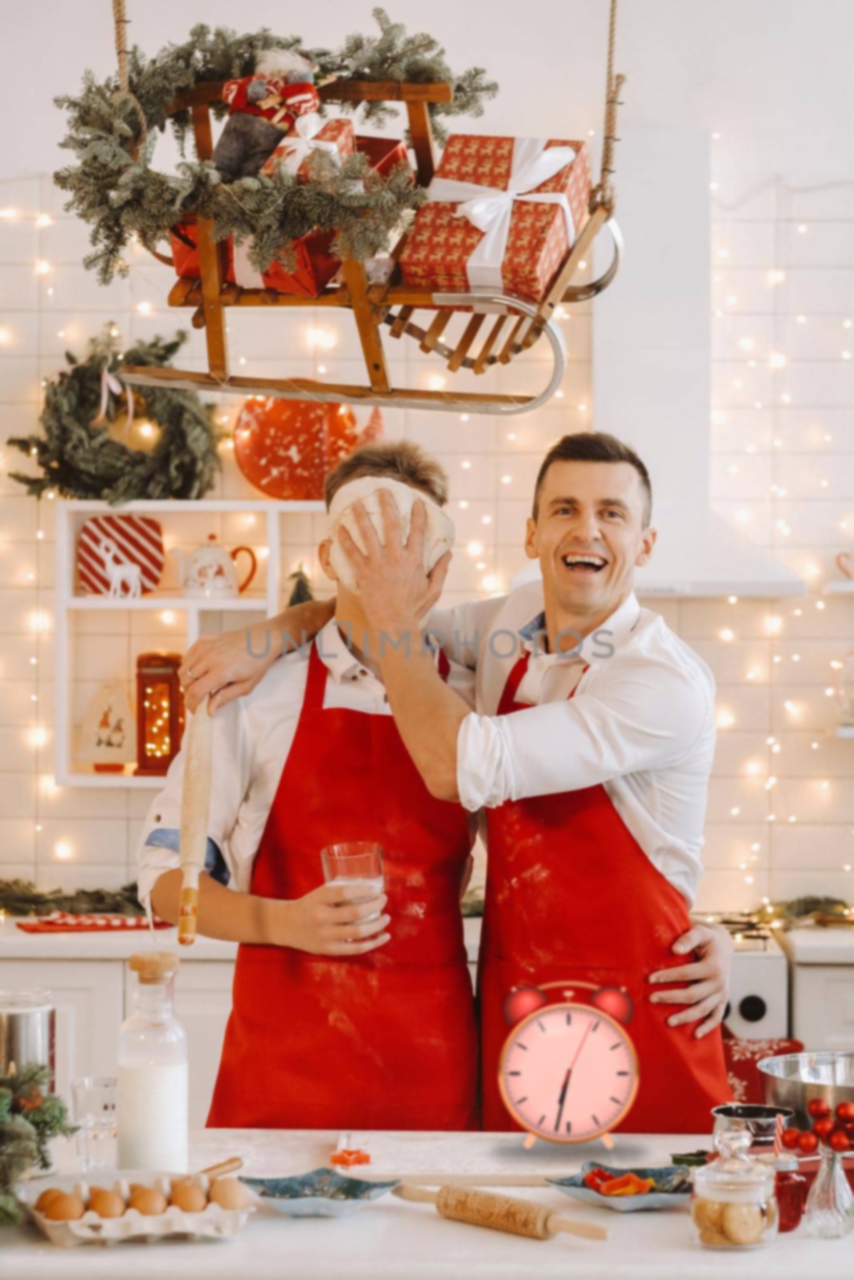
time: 6:32:04
